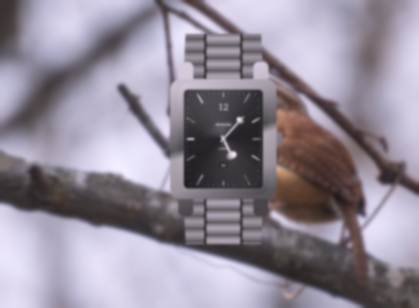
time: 5:07
